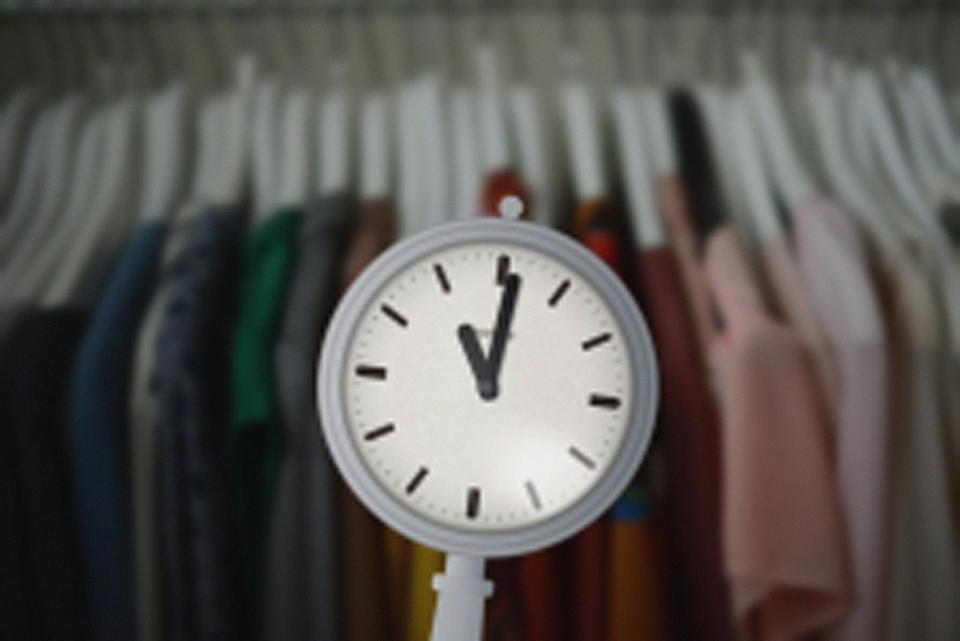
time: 11:01
